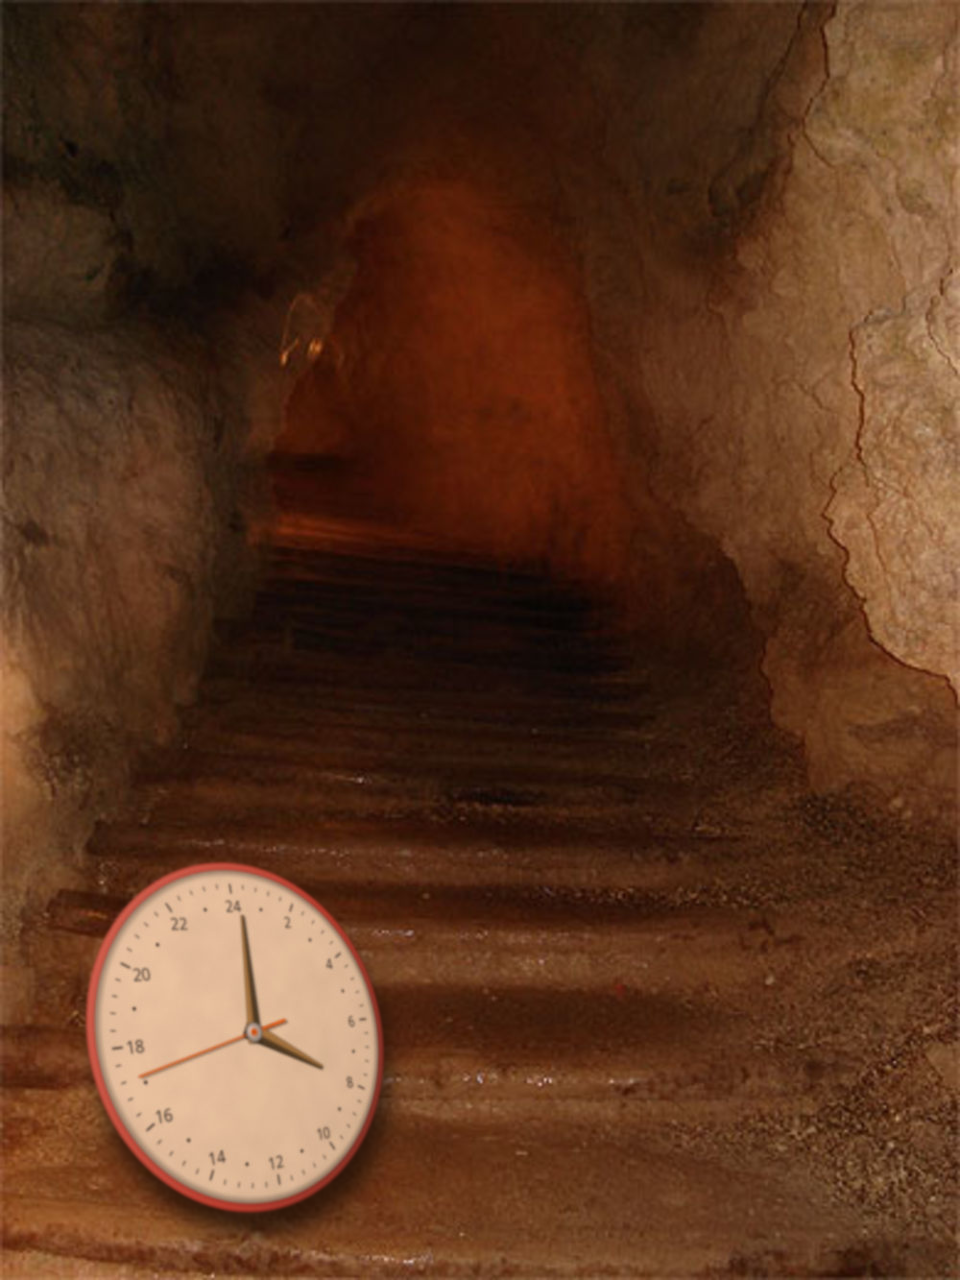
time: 8:00:43
